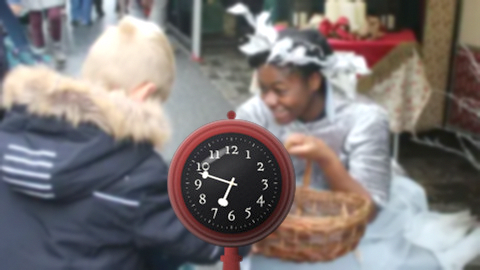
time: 6:48
